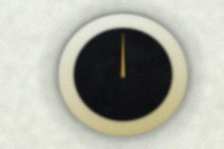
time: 12:00
